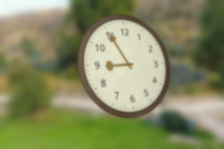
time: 8:55
